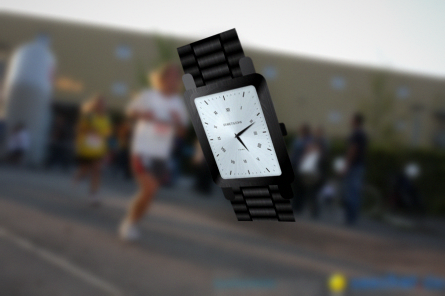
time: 5:11
